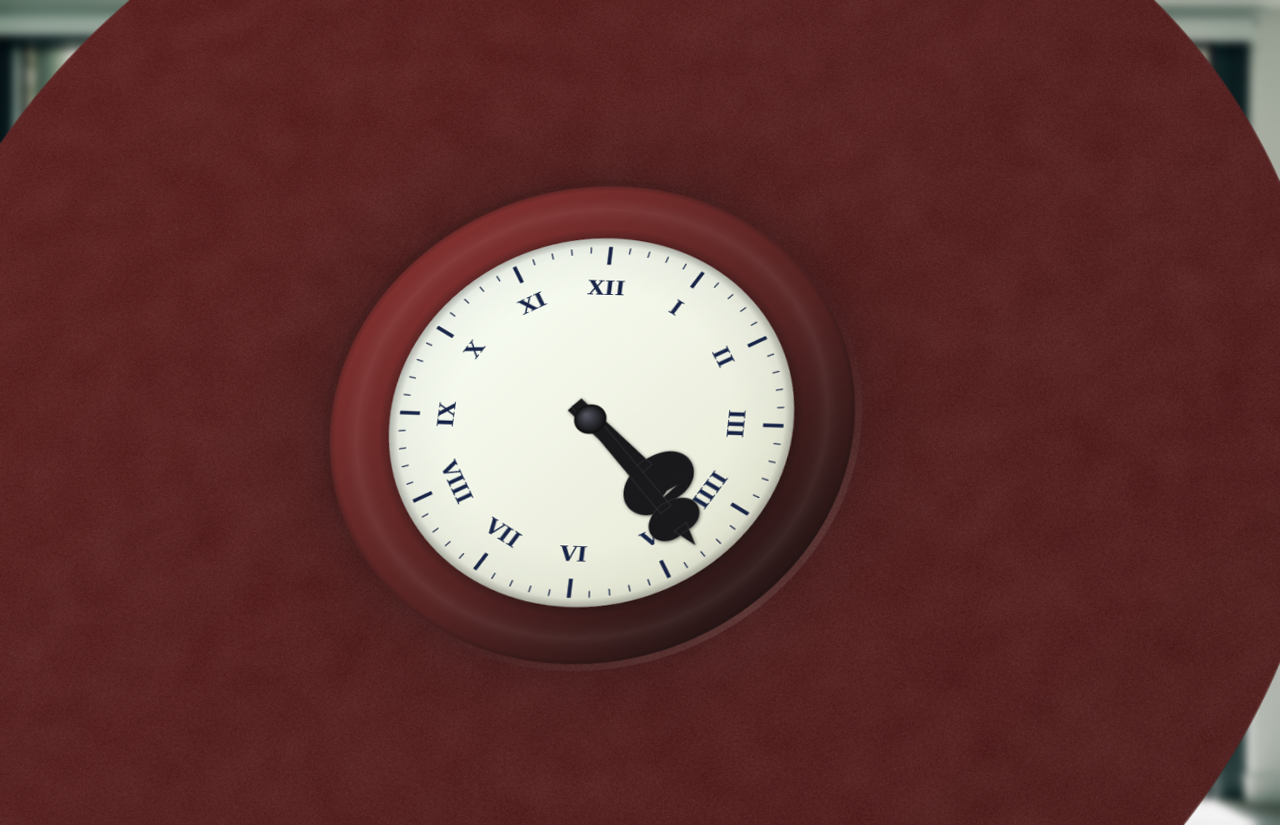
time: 4:23
